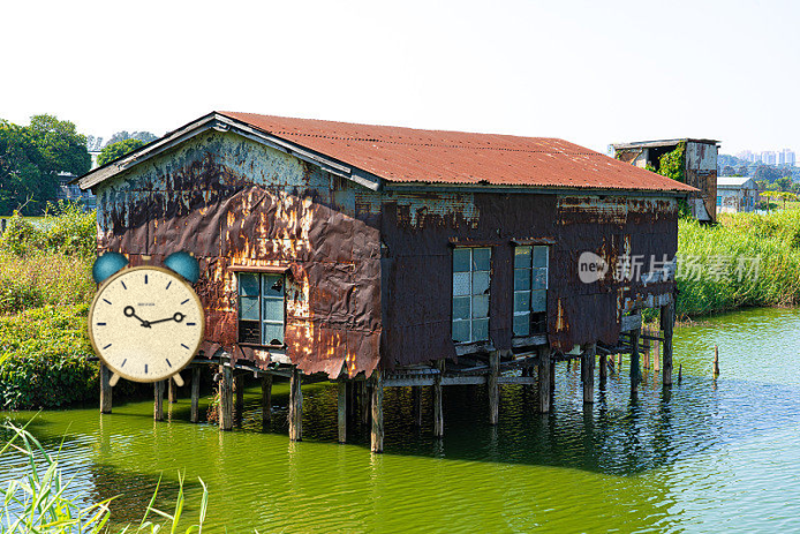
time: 10:13
